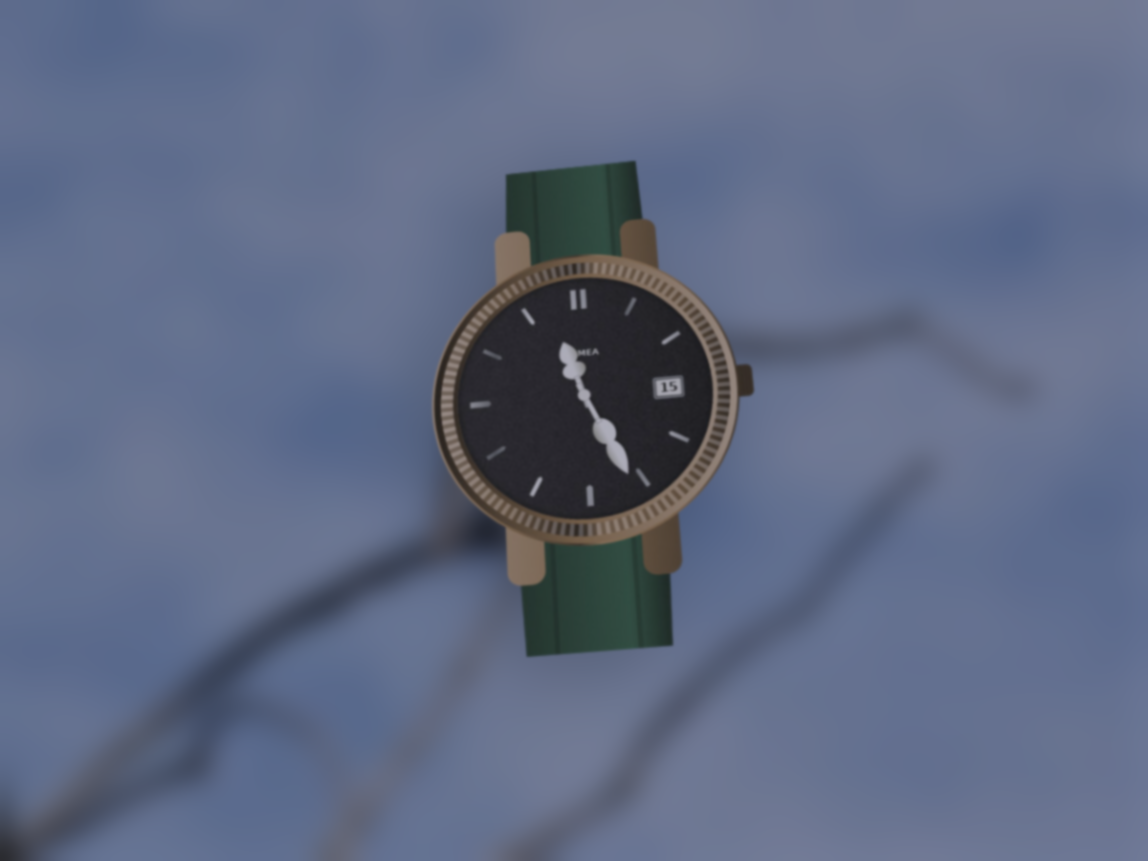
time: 11:26
